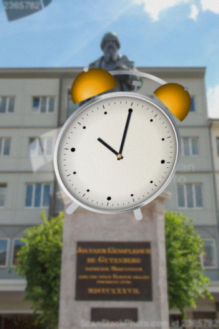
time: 10:00
